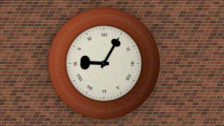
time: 9:05
